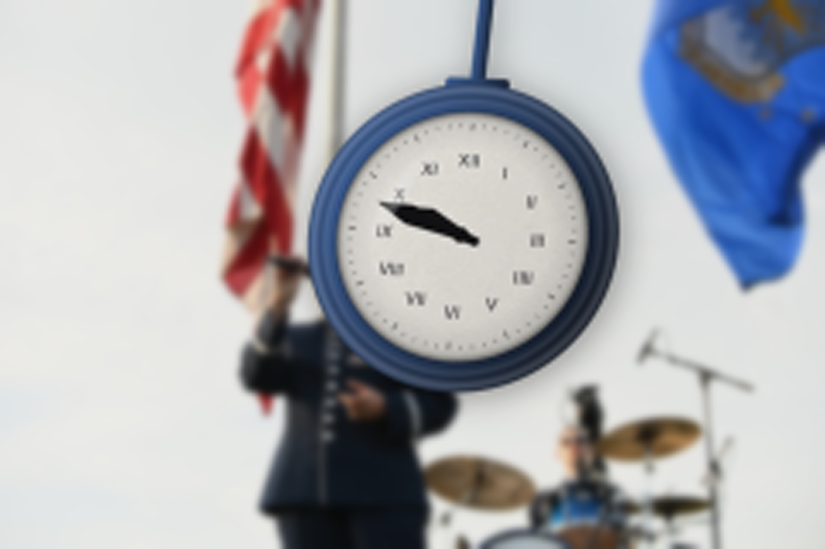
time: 9:48
